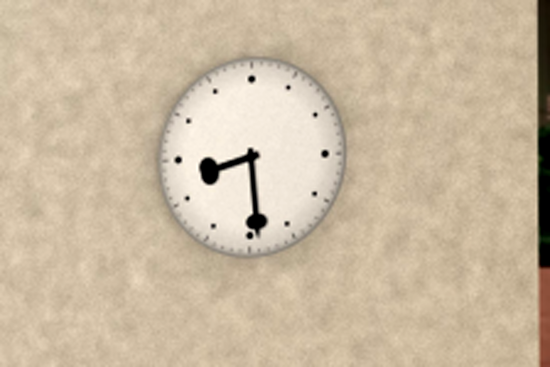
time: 8:29
